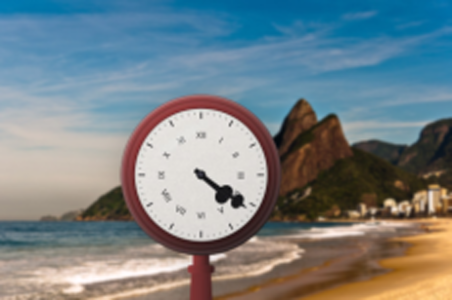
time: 4:21
